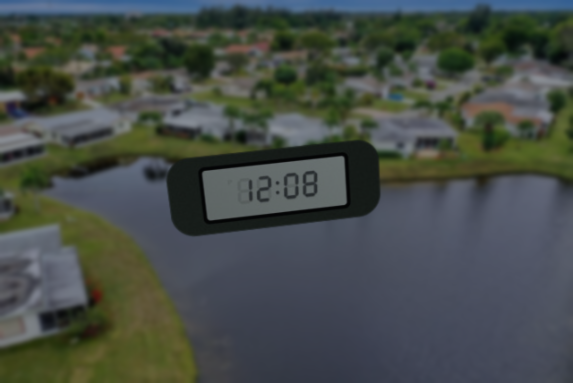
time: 12:08
